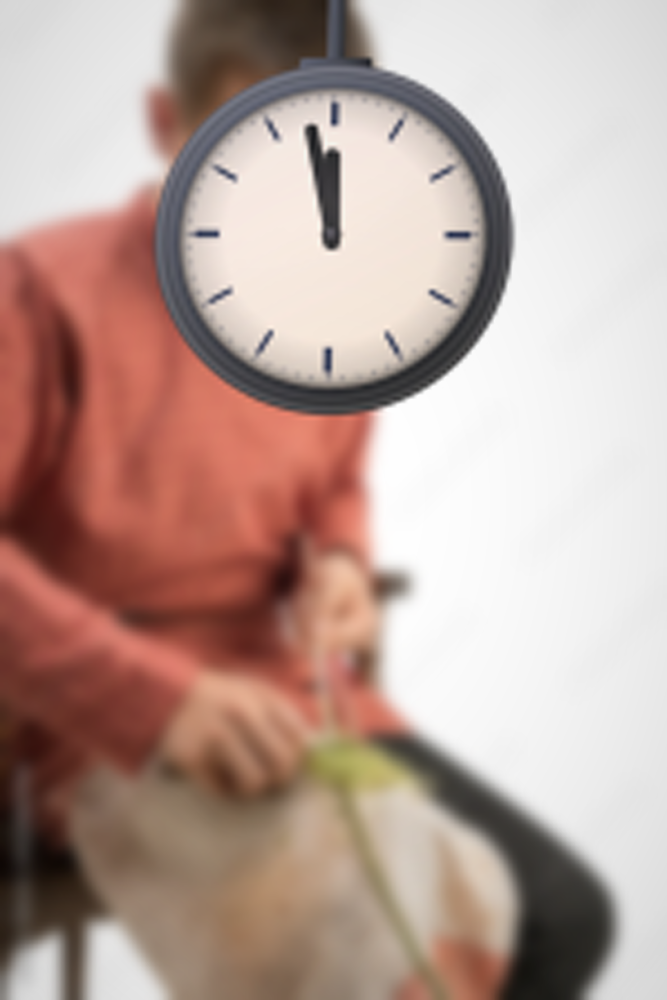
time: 11:58
